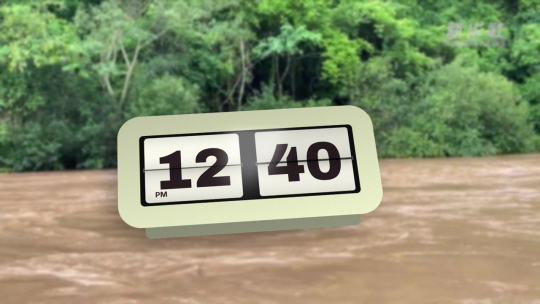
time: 12:40
